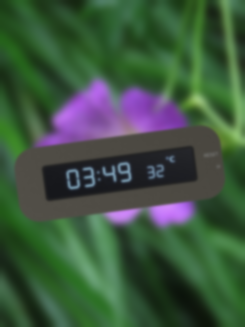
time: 3:49
